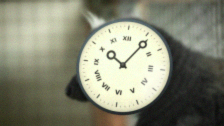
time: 10:06
